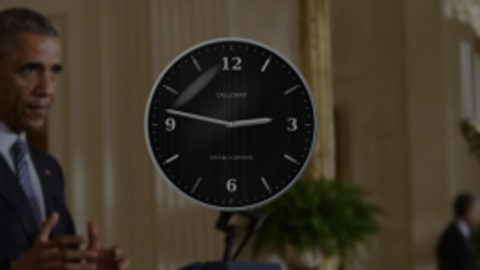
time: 2:47
